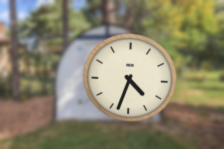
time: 4:33
